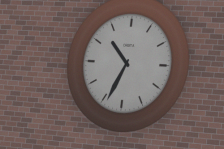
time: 10:34
